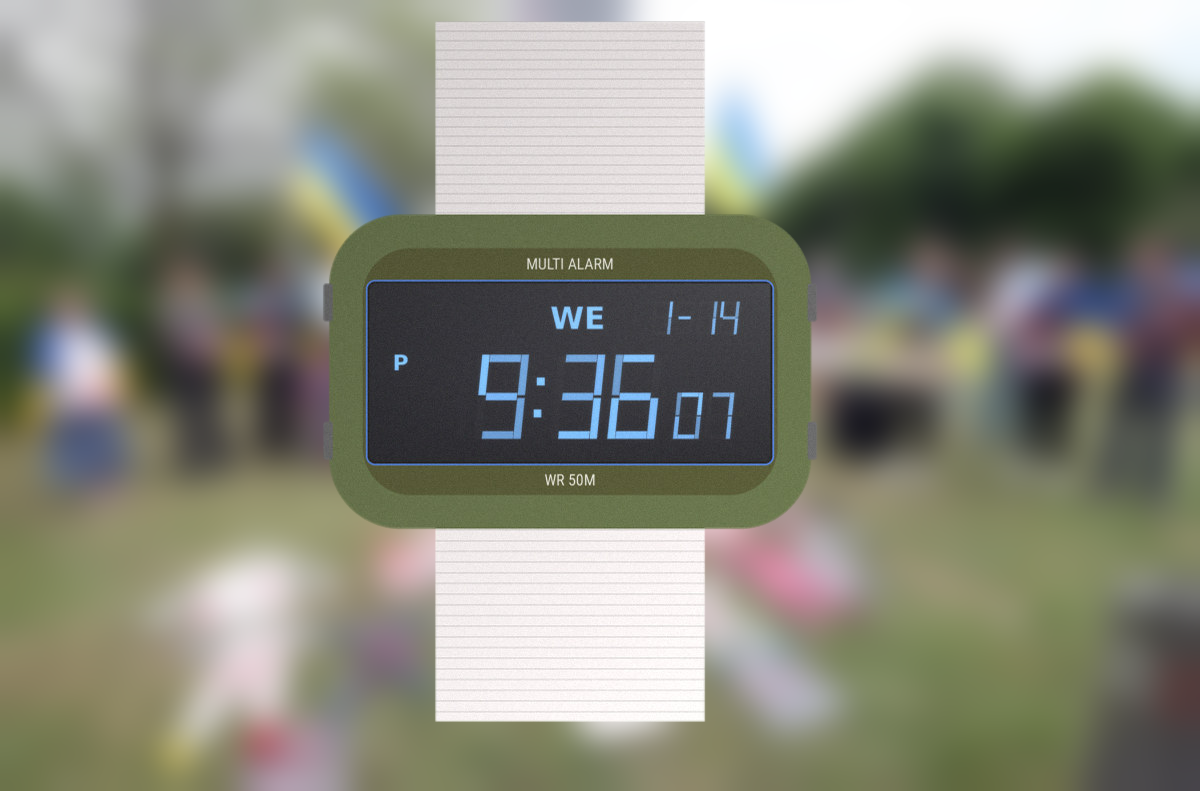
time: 9:36:07
